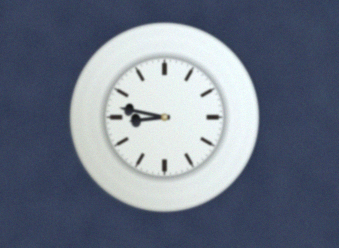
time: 8:47
